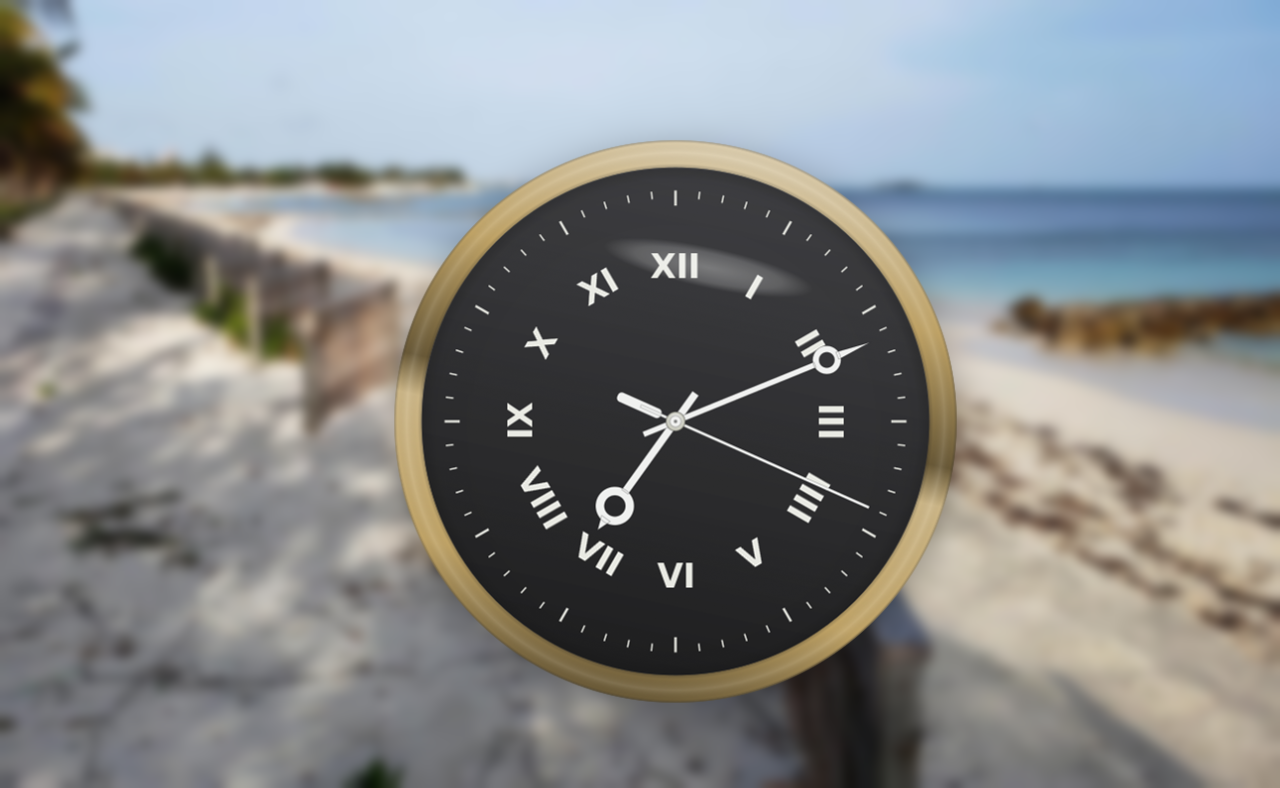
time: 7:11:19
